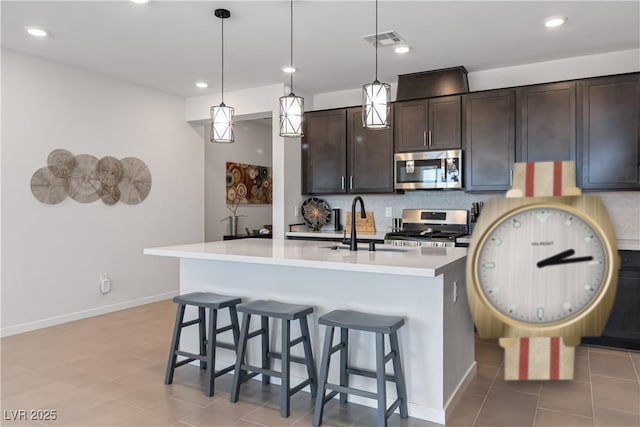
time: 2:14
